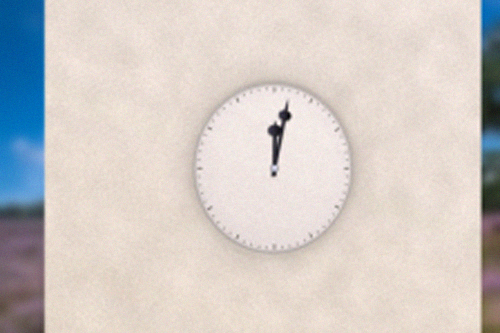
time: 12:02
